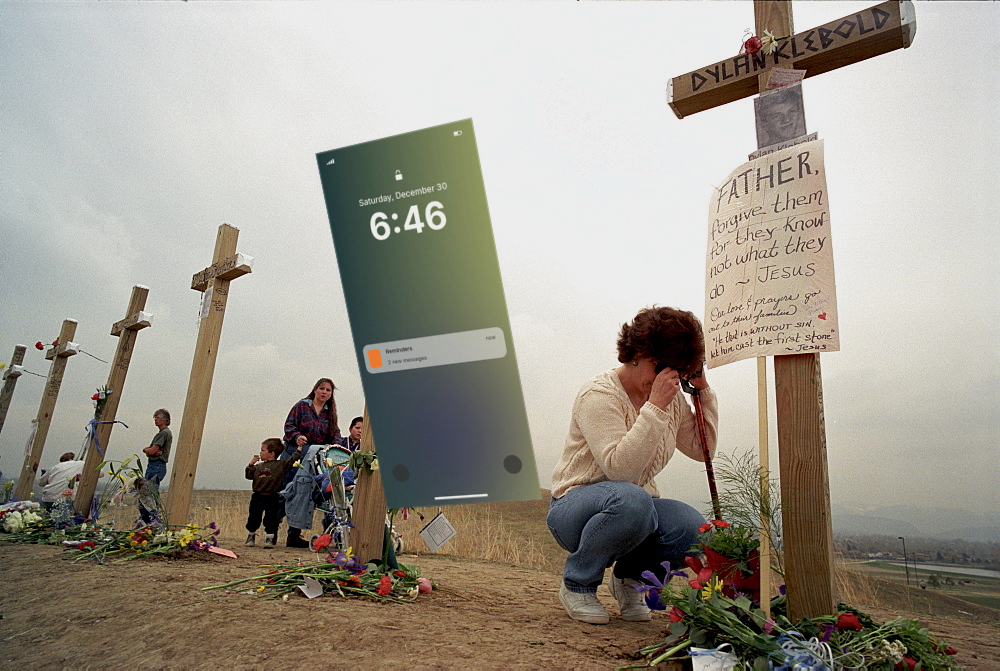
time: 6:46
